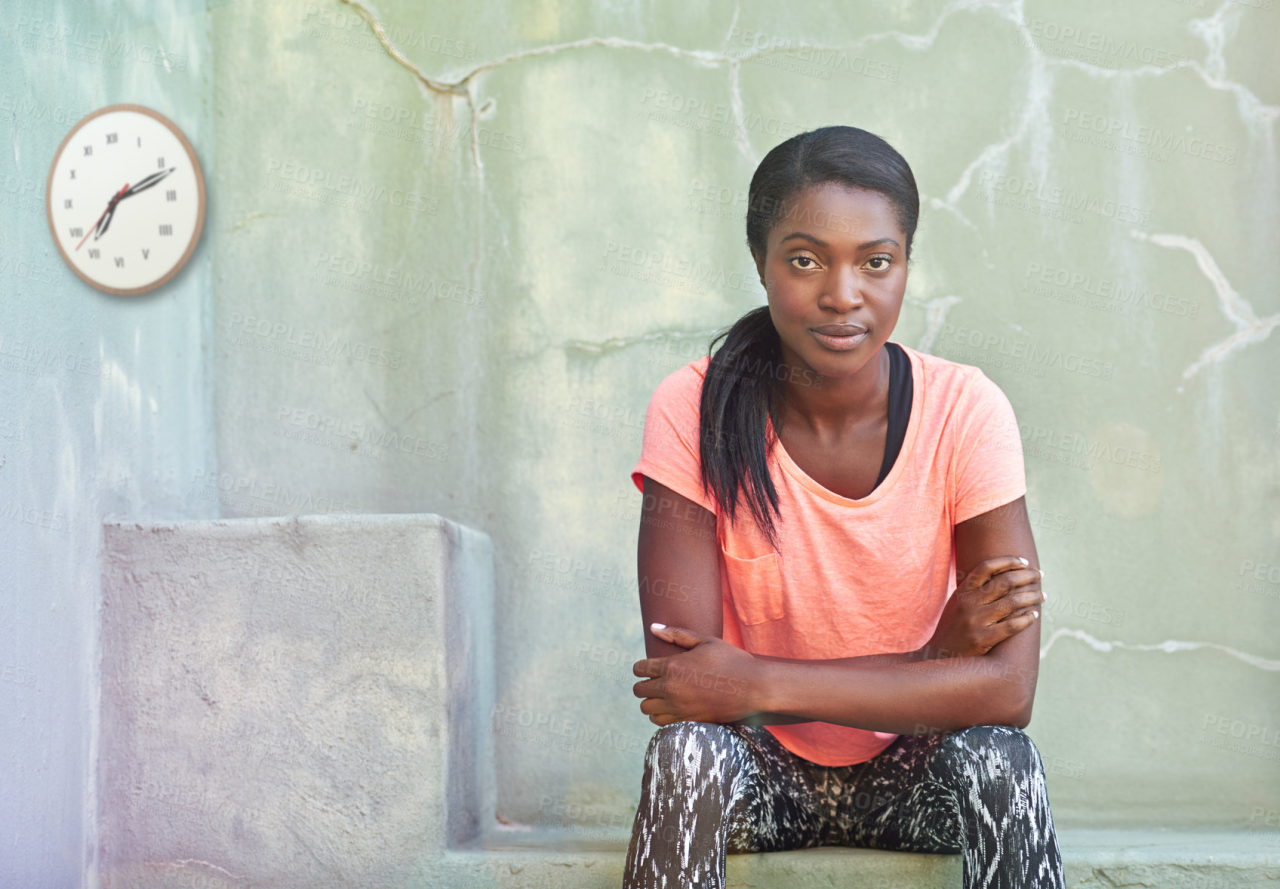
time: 7:11:38
